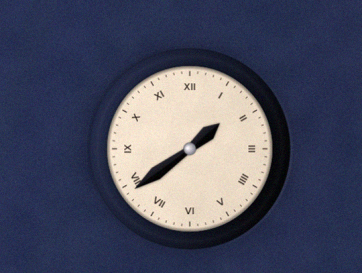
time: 1:39
